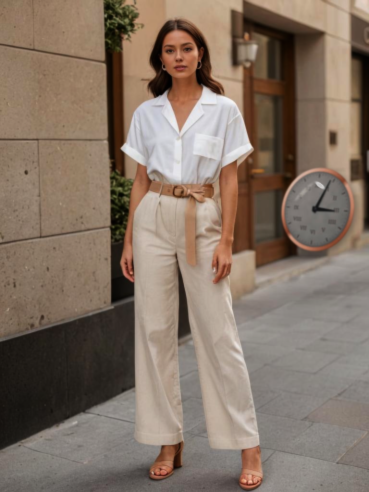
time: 3:04
